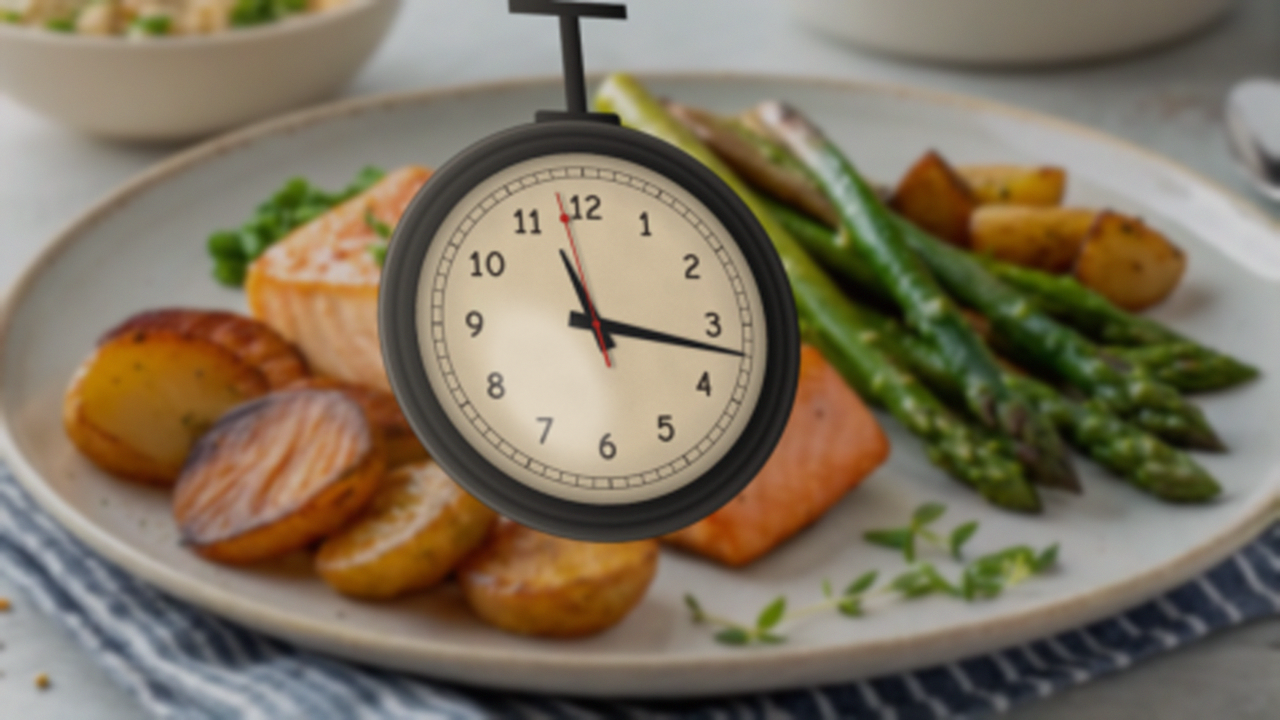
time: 11:16:58
